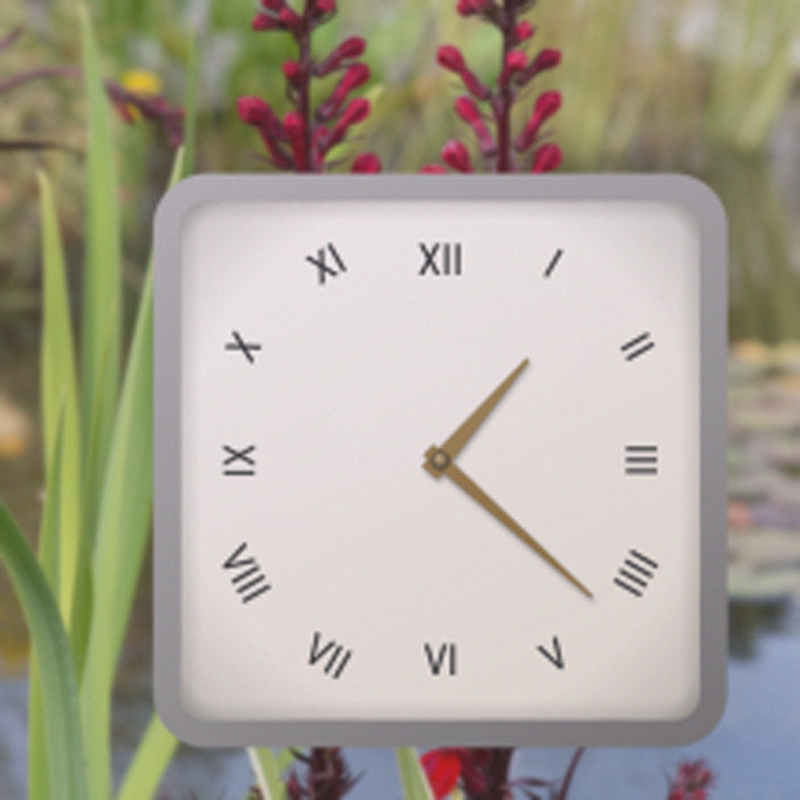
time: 1:22
